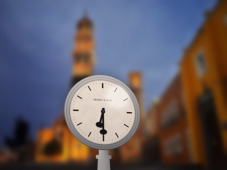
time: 6:30
